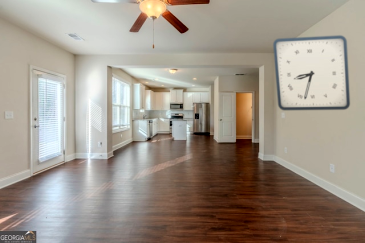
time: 8:33
